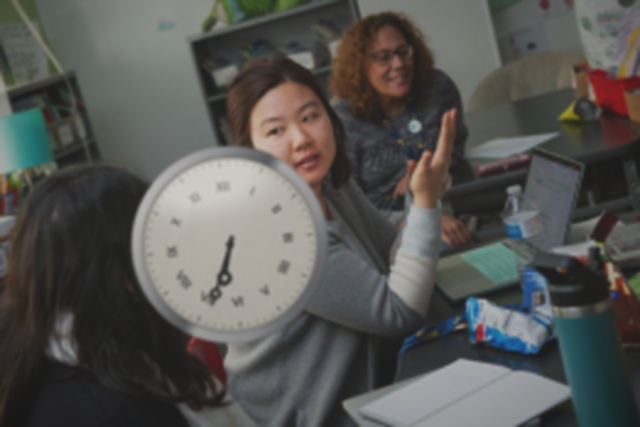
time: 6:34
